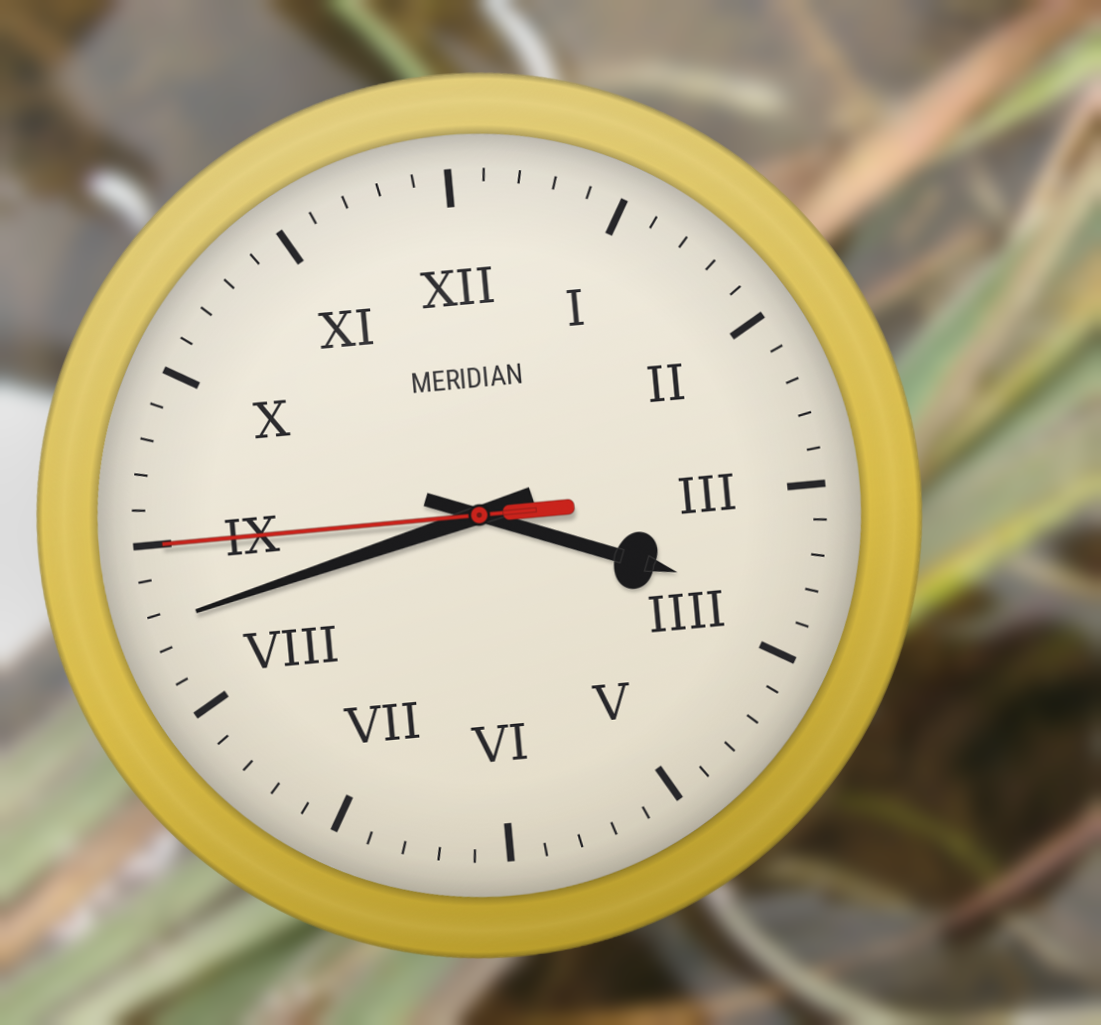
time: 3:42:45
